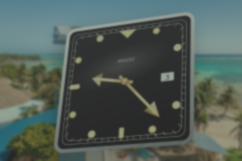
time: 9:23
